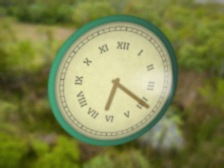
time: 6:20
